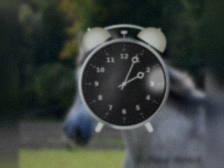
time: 2:04
